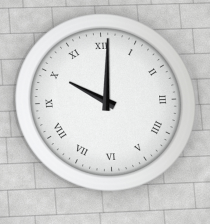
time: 10:01
